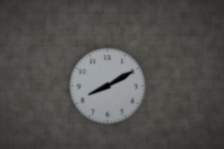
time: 8:10
